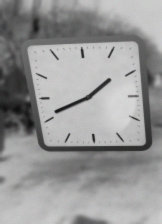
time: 1:41
